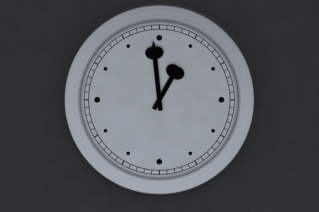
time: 12:59
